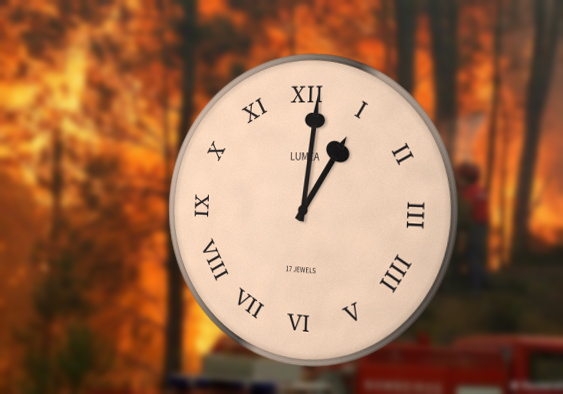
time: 1:01
